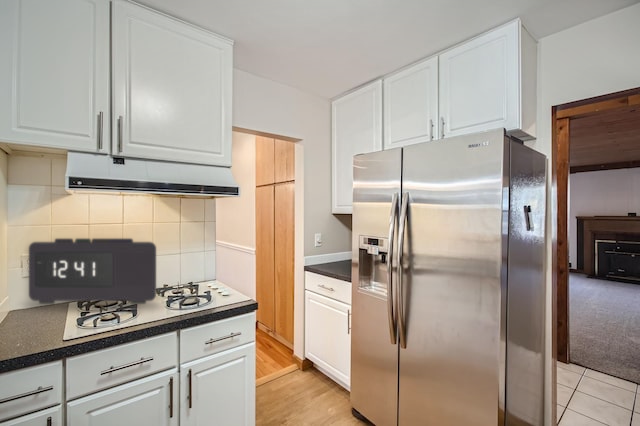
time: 12:41
